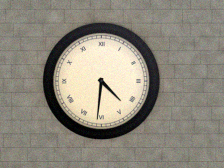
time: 4:31
